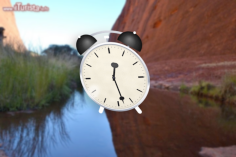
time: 12:28
